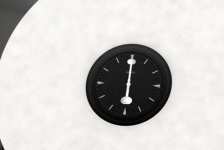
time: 6:00
